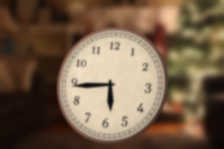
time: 5:44
